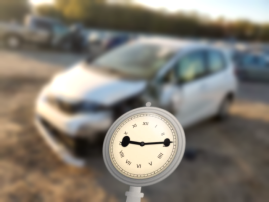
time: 9:14
